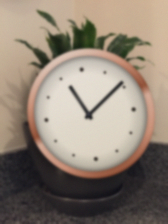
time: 11:09
